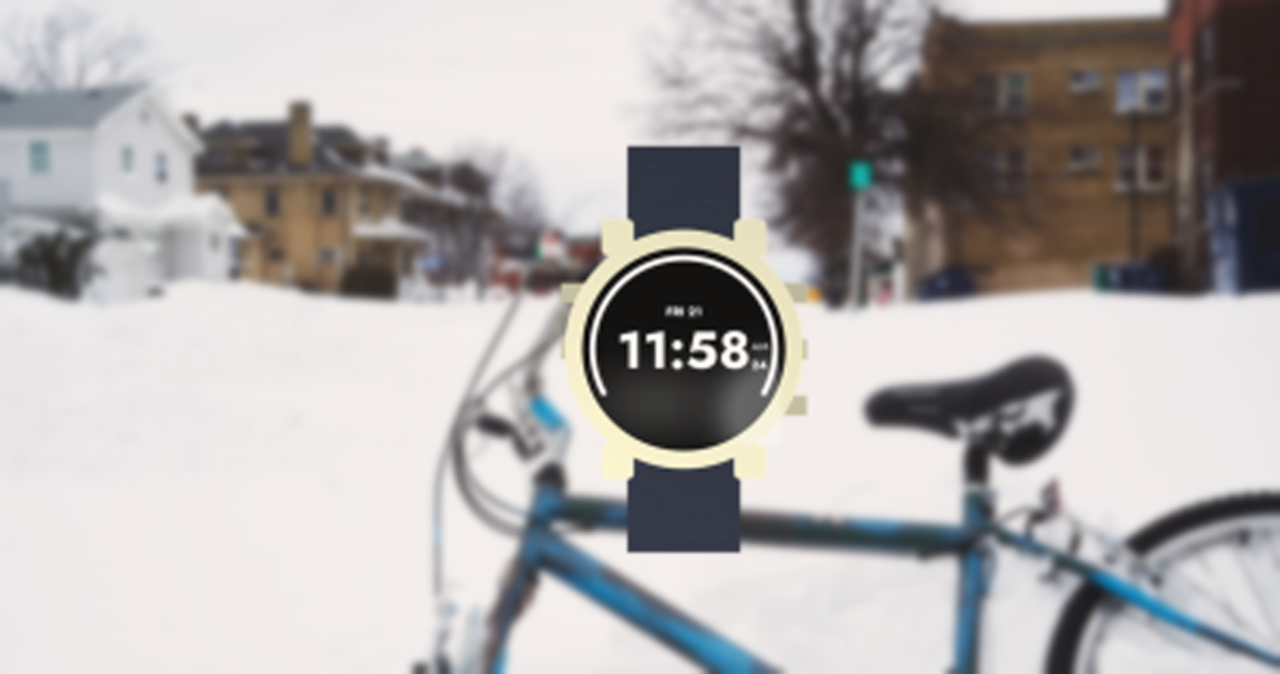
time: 11:58
